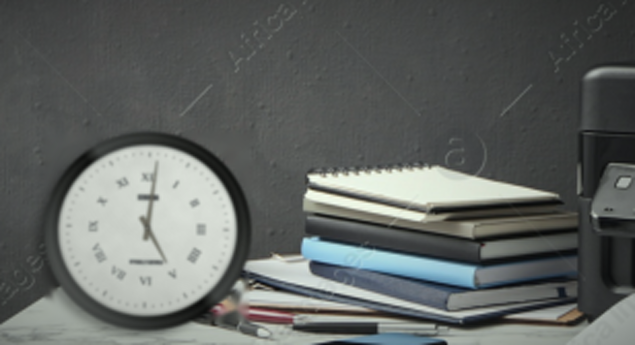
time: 5:01
